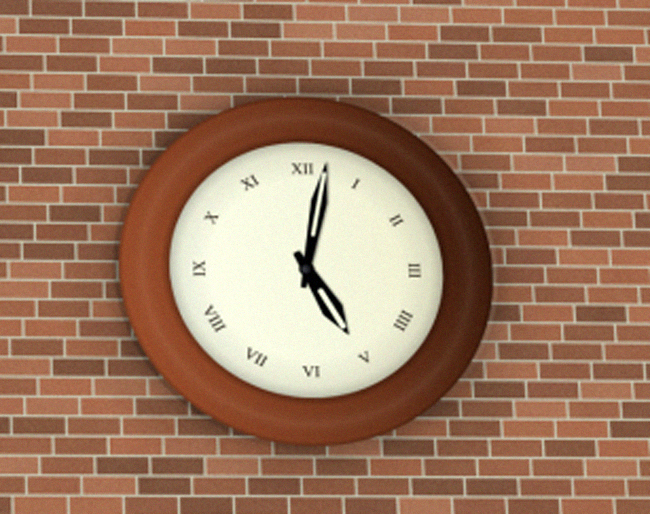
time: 5:02
